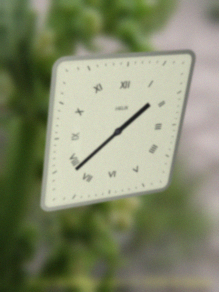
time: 1:38
